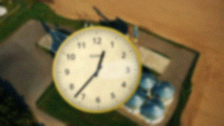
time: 12:37
